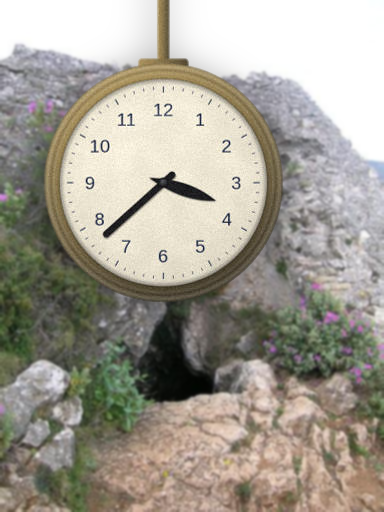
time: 3:38
